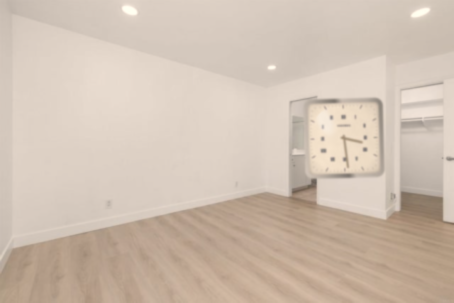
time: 3:29
